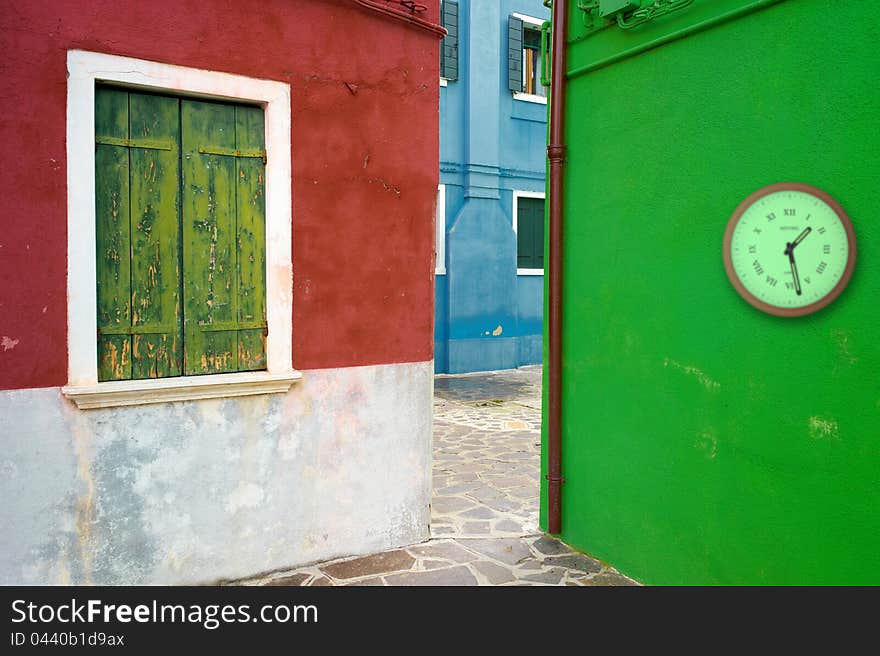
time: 1:28
